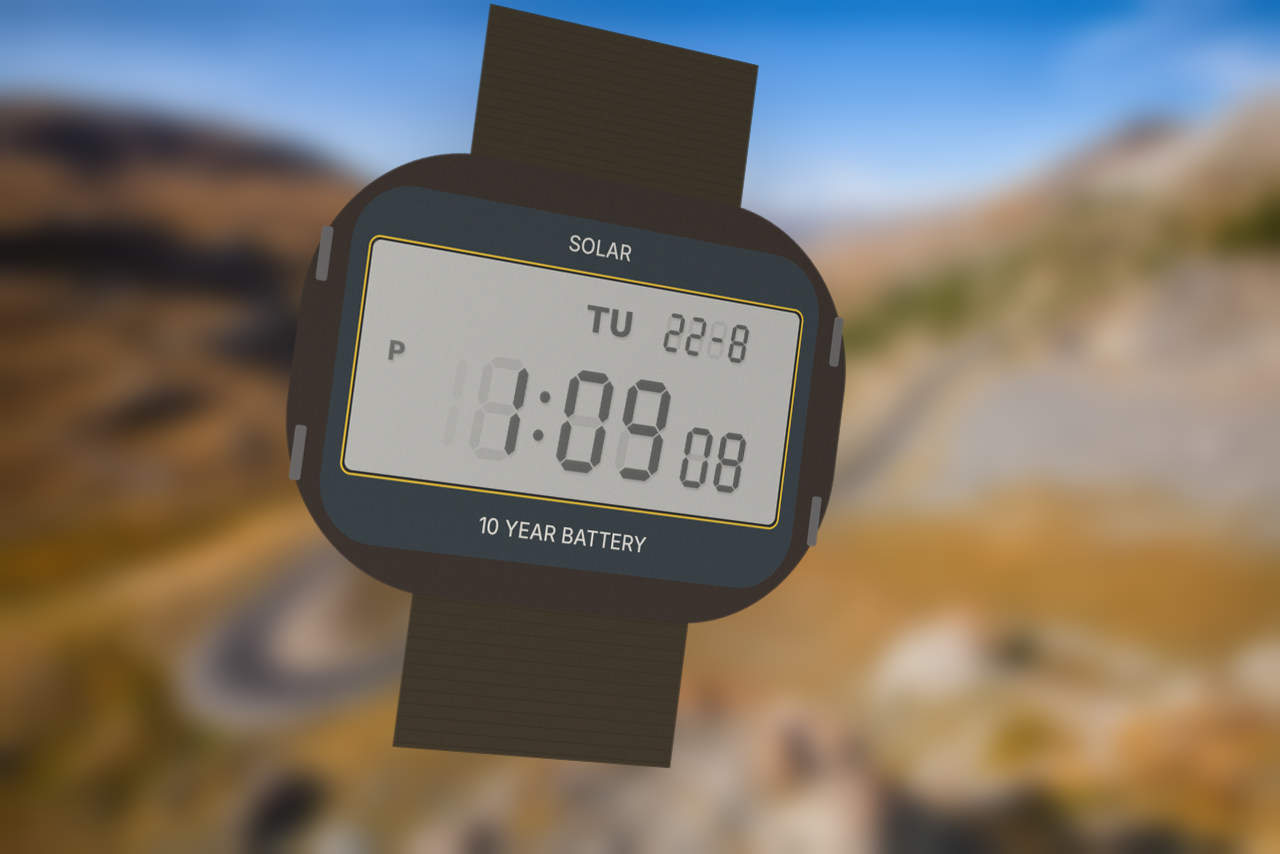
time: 1:09:08
